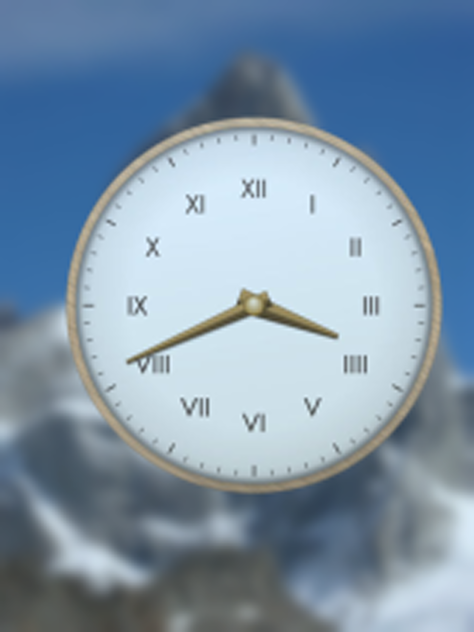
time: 3:41
